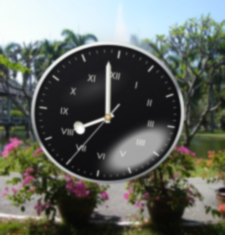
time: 7:58:35
